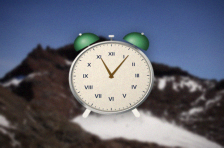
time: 11:06
